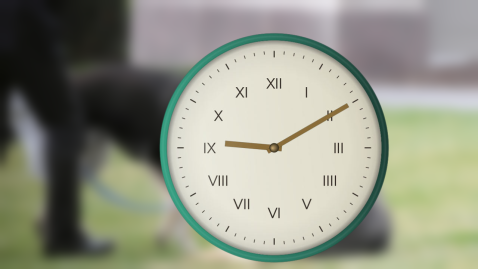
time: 9:10
